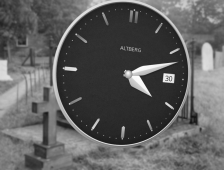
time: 4:12
